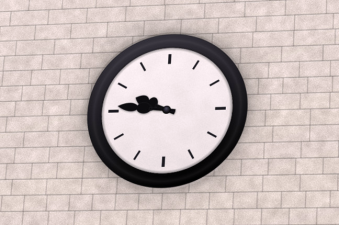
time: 9:46
